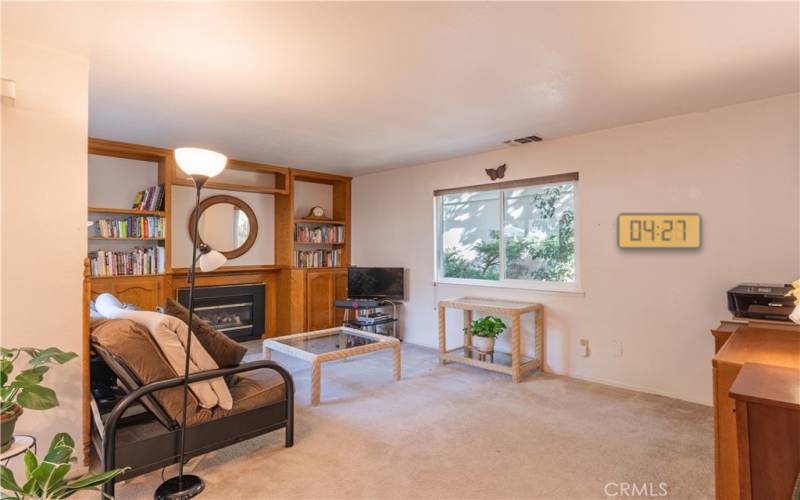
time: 4:27
